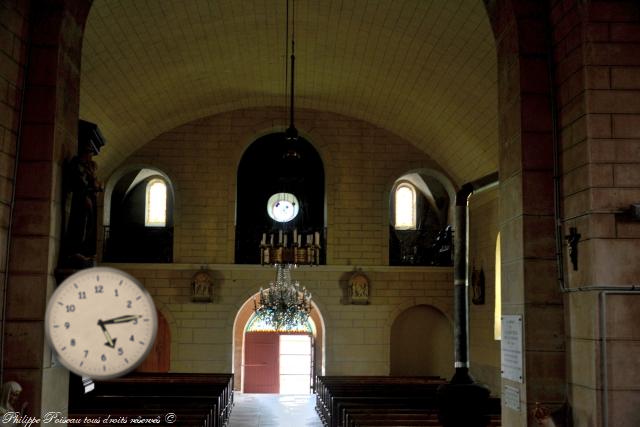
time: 5:14
